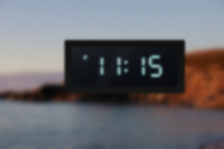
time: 11:15
